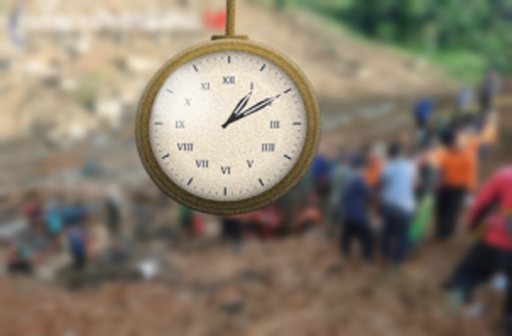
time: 1:10
